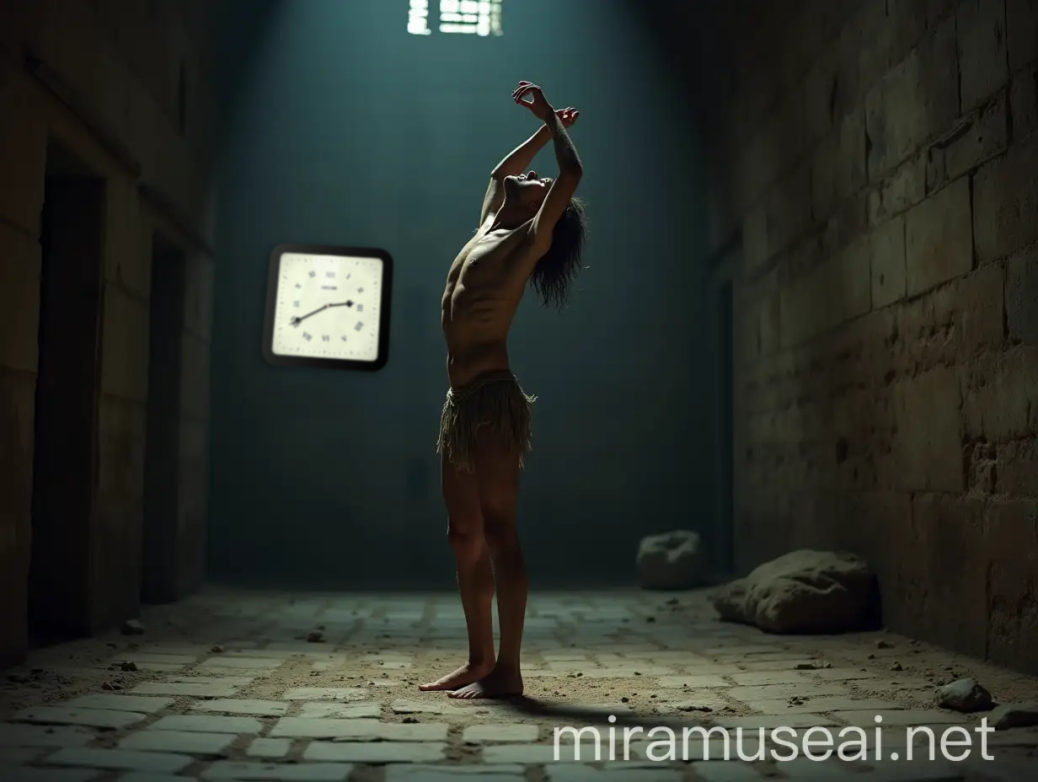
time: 2:40
